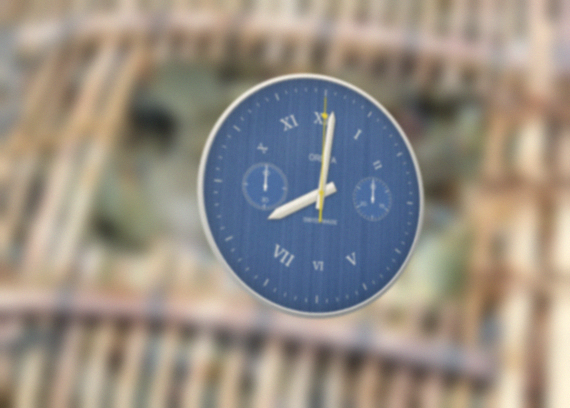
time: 8:01
